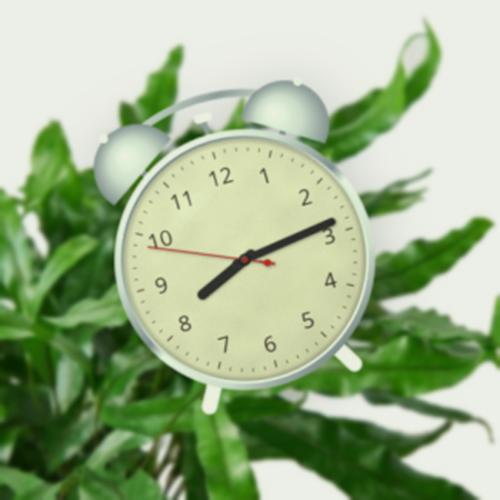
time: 8:13:49
